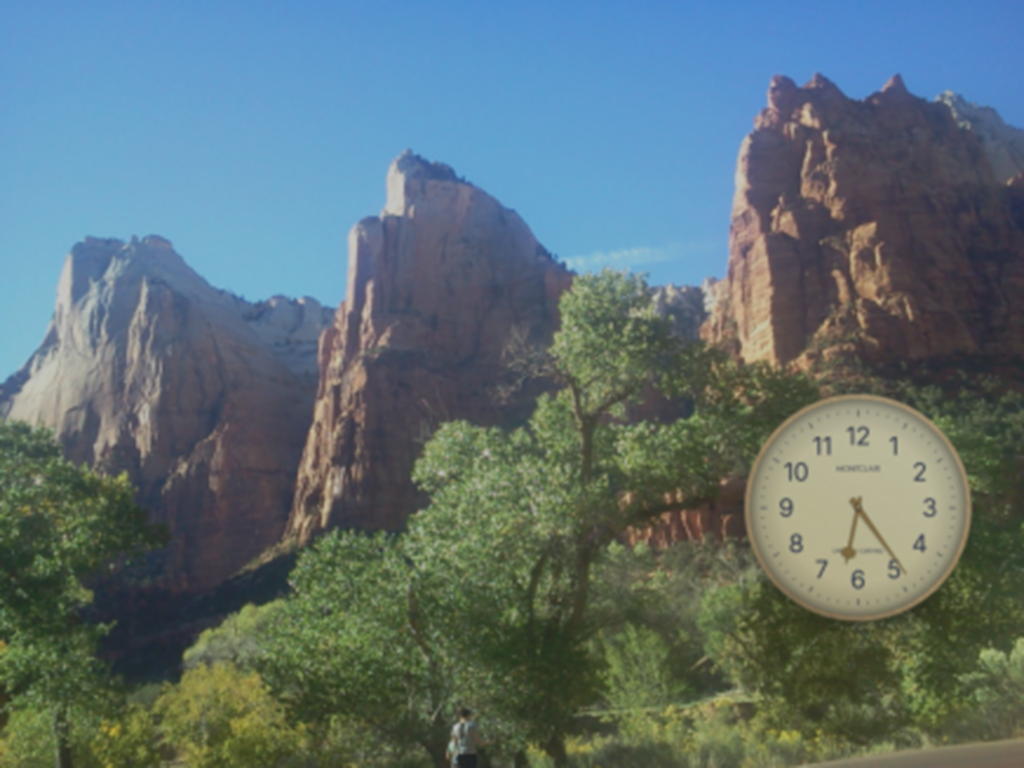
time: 6:24
